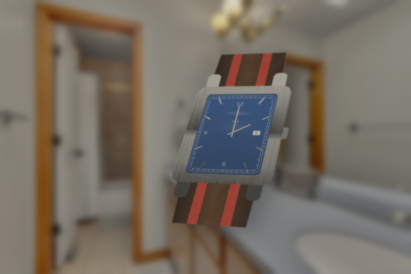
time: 2:00
